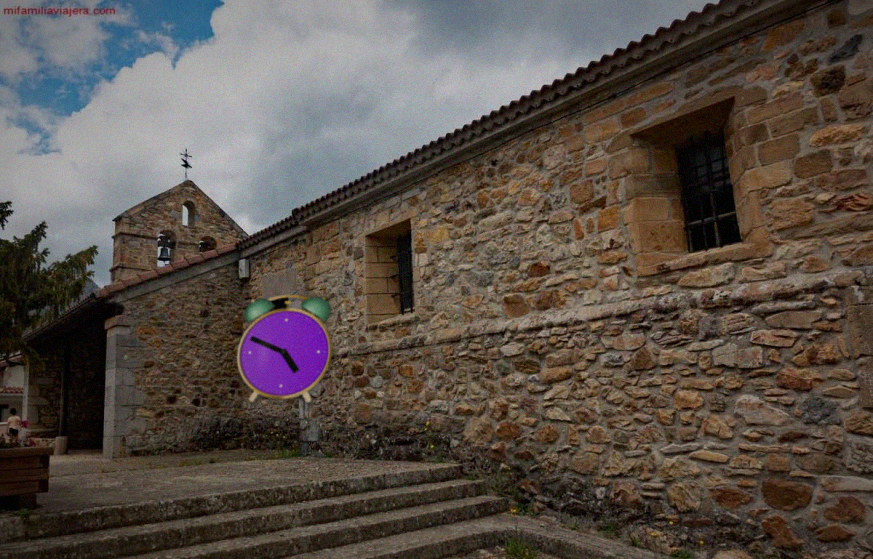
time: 4:49
